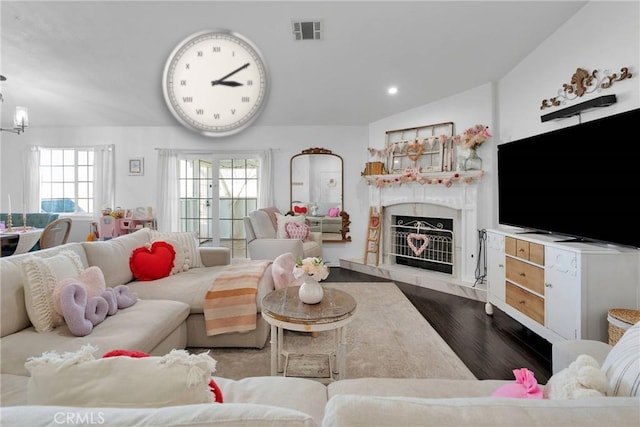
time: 3:10
